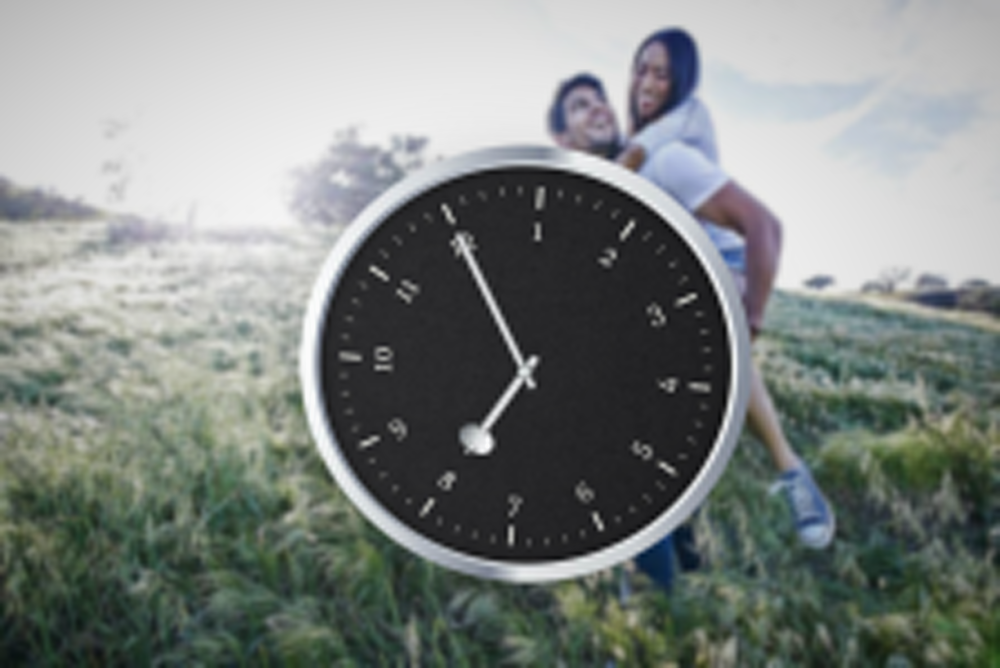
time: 8:00
